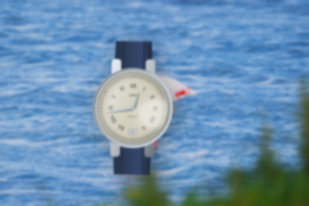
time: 12:43
